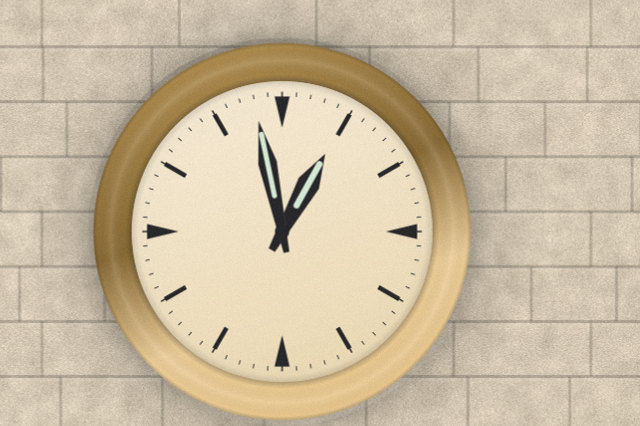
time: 12:58
